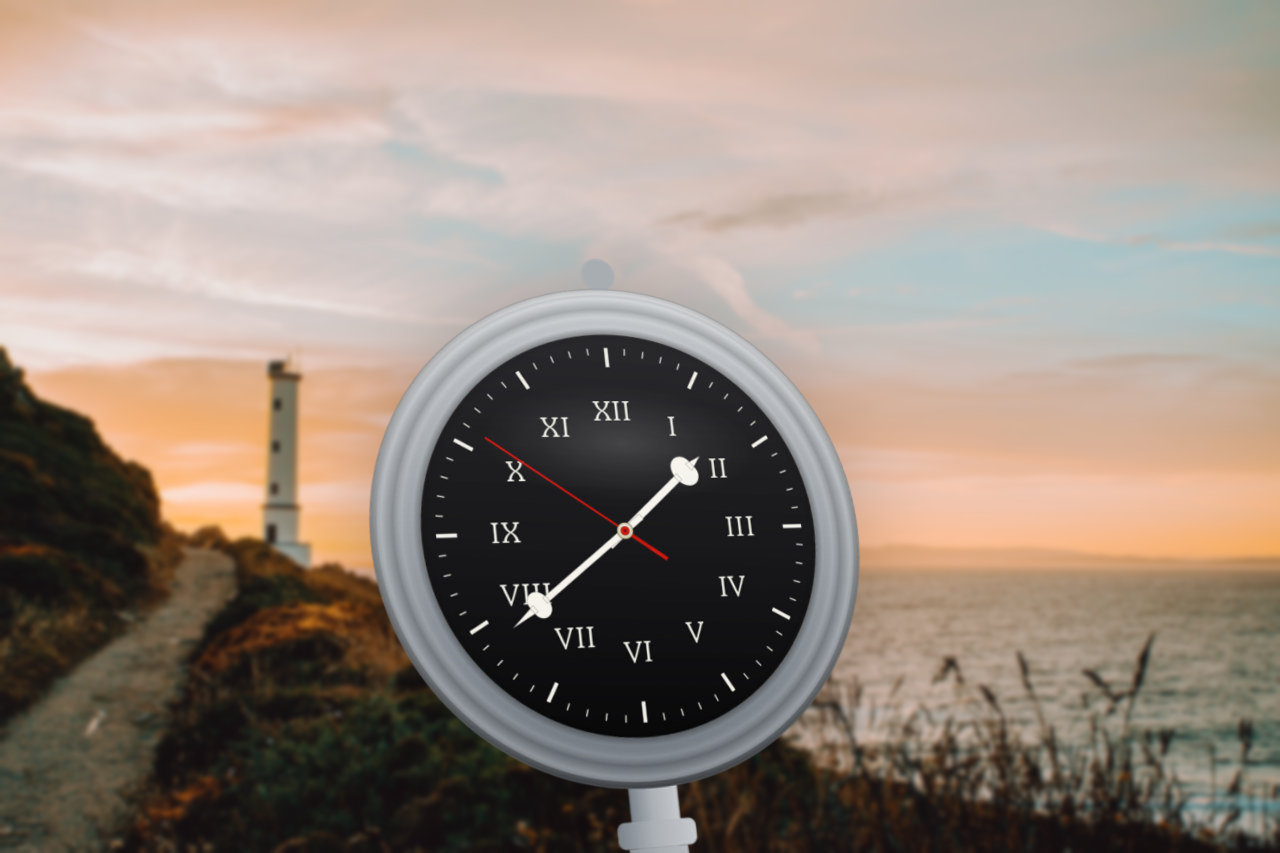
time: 1:38:51
